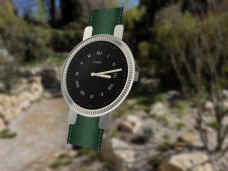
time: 3:13
